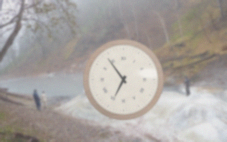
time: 6:54
